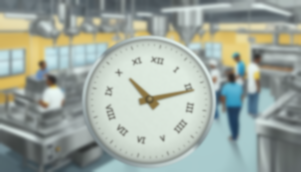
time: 10:11
